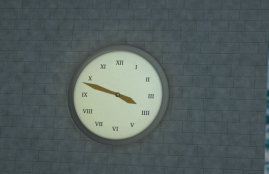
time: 3:48
